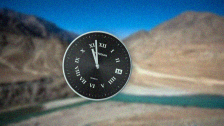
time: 10:57
